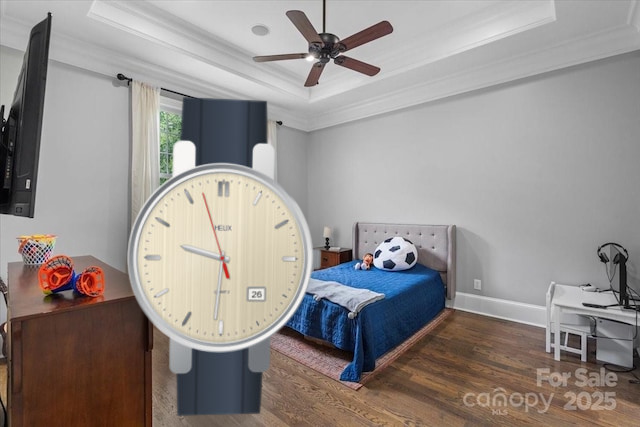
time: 9:30:57
